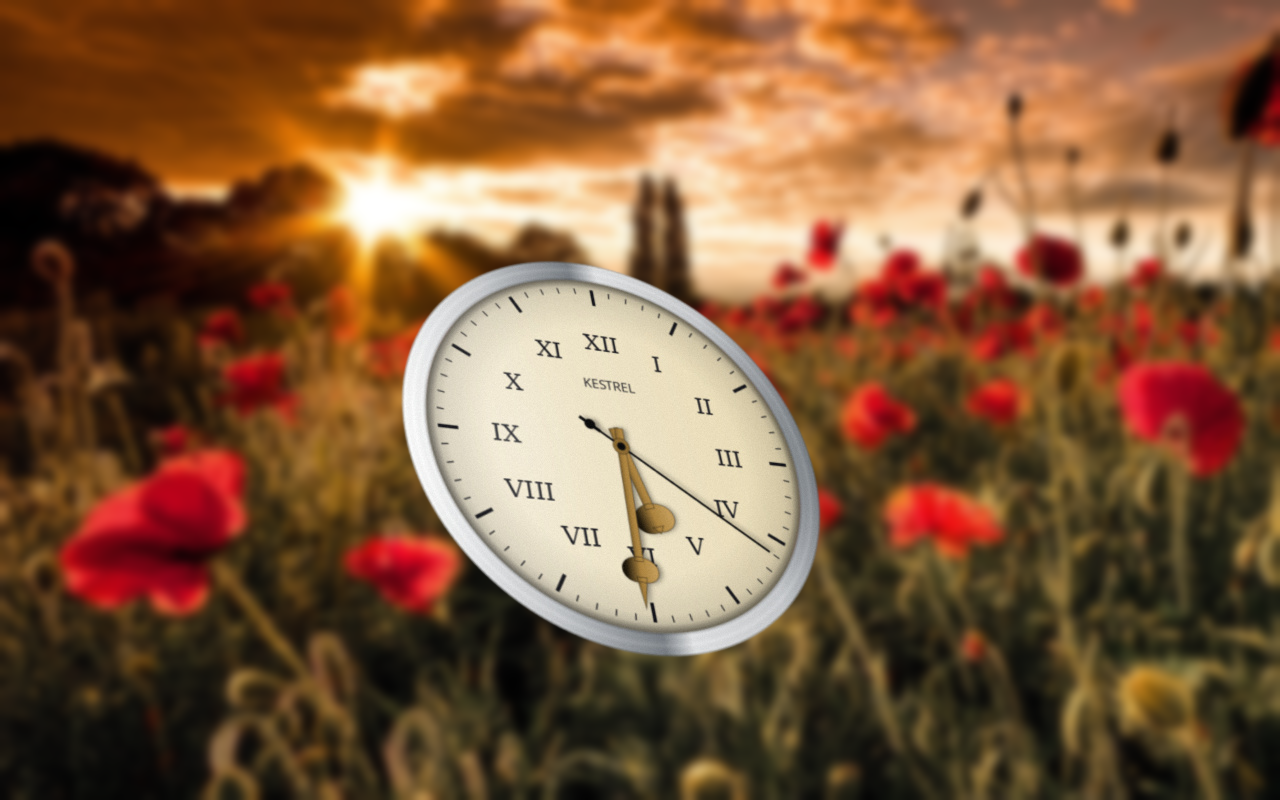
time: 5:30:21
